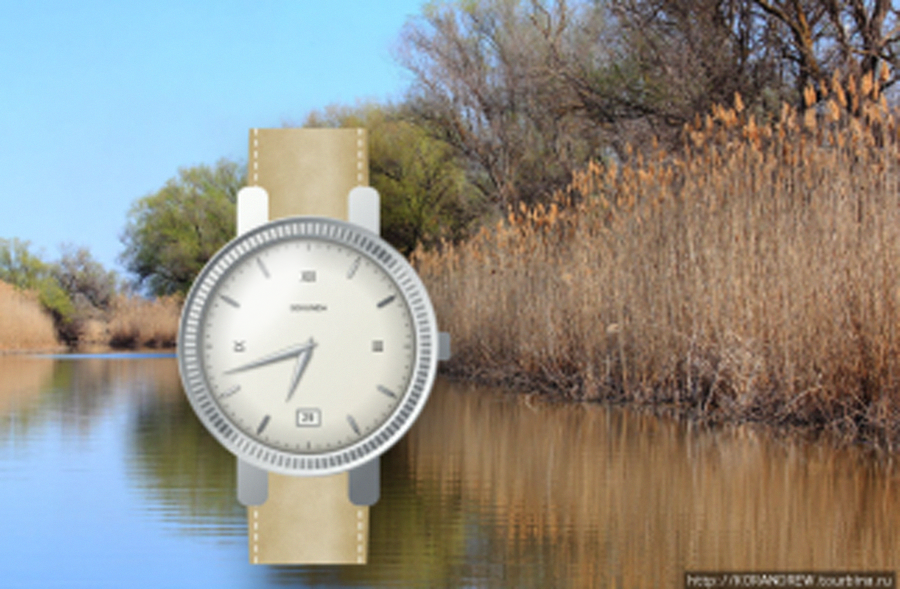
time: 6:42
